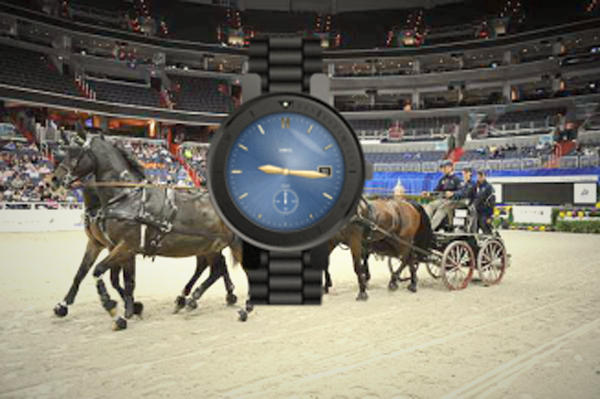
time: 9:16
